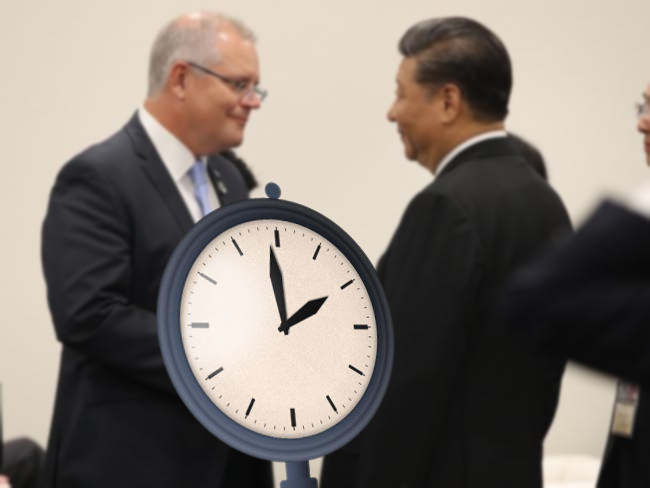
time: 1:59
